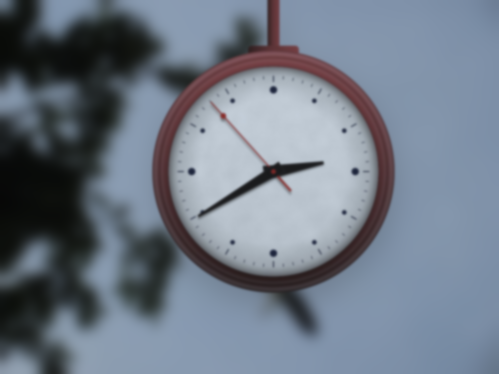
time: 2:39:53
